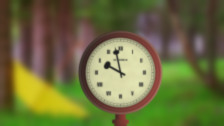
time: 9:58
